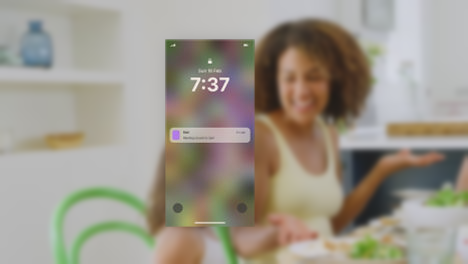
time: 7:37
